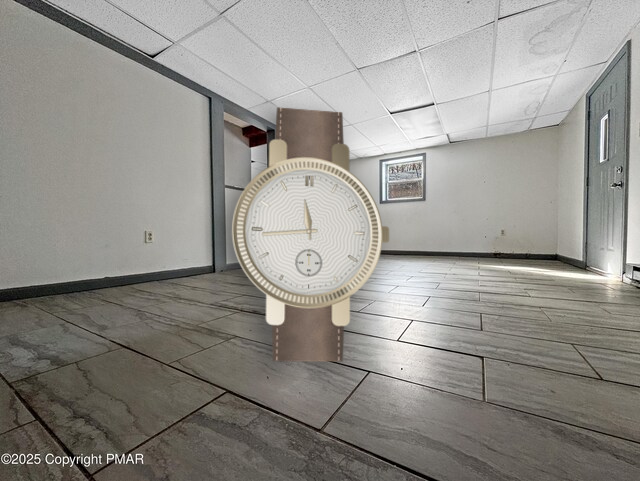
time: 11:44
